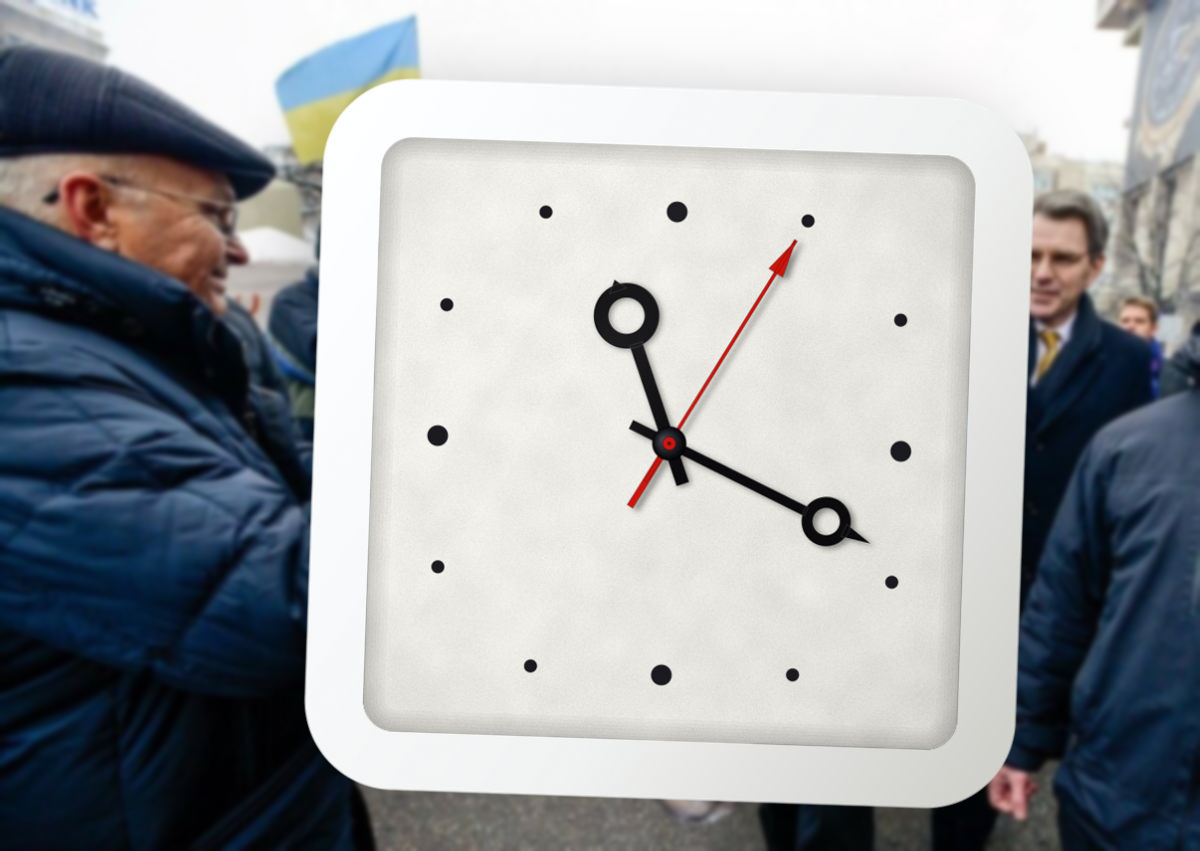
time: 11:19:05
